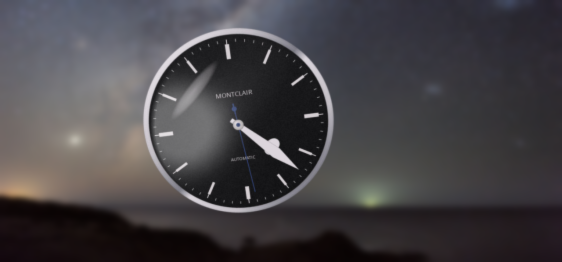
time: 4:22:29
